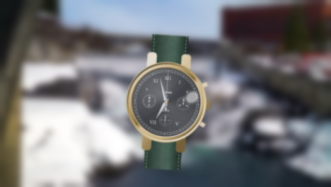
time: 6:57
